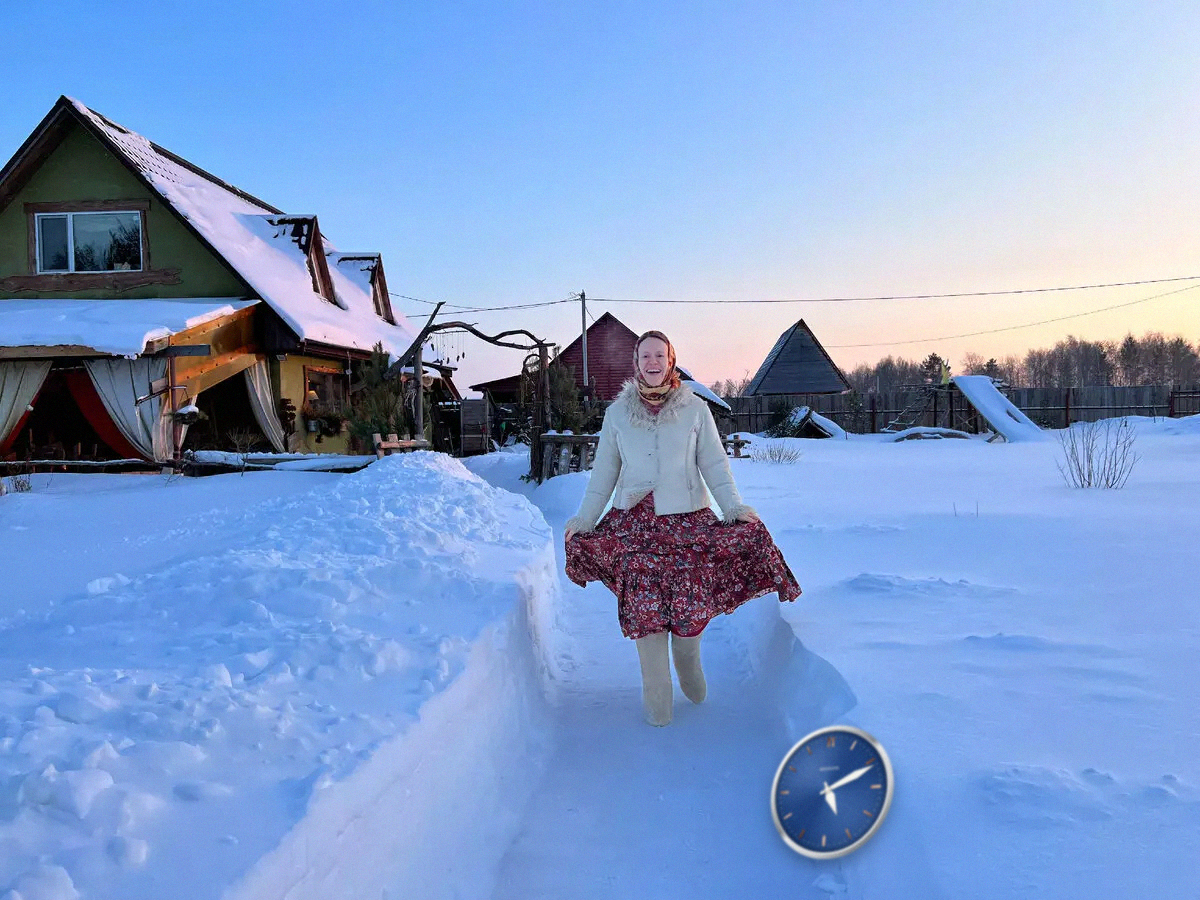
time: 5:11
